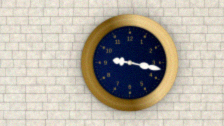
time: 9:17
